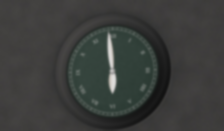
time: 5:59
